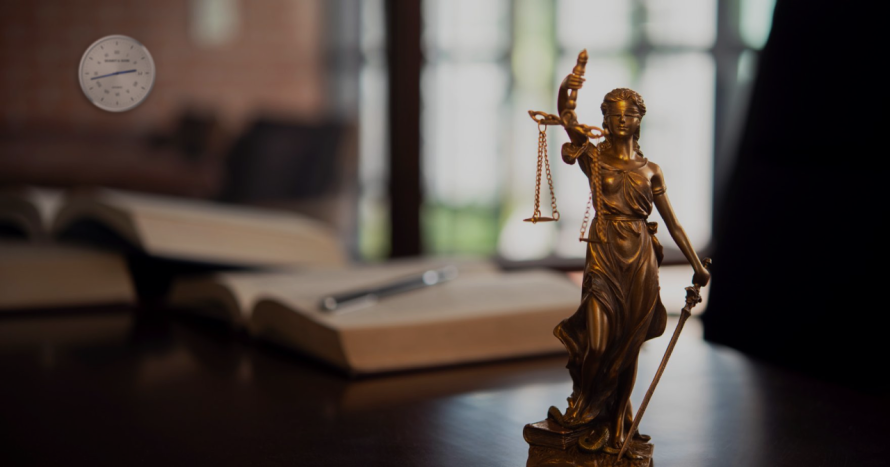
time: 2:43
